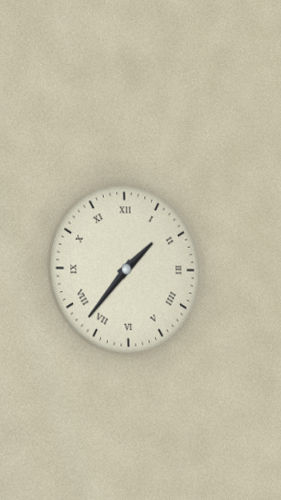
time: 1:37
